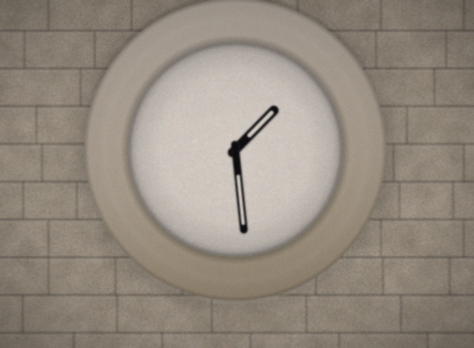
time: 1:29
